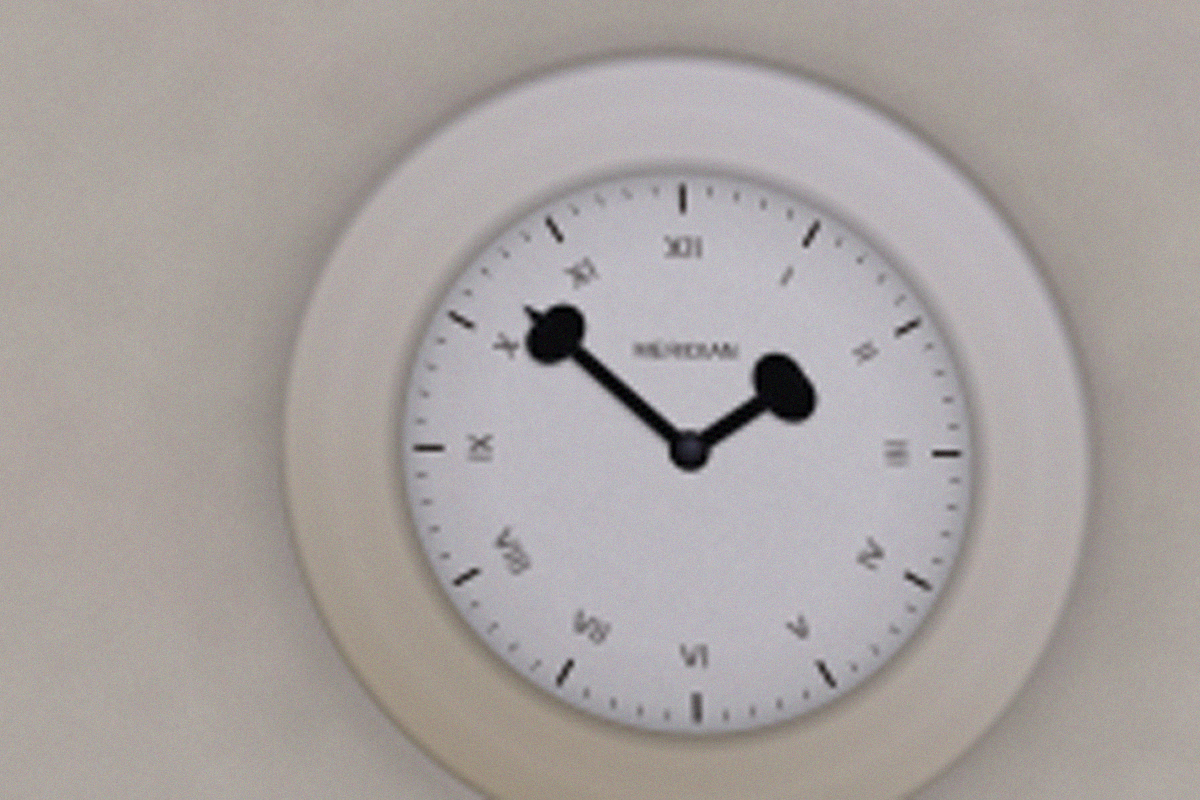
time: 1:52
